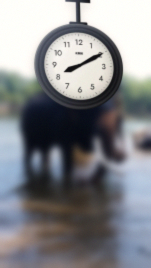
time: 8:10
